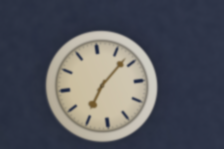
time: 7:08
